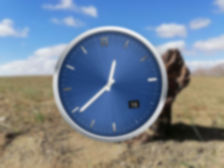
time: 12:39
